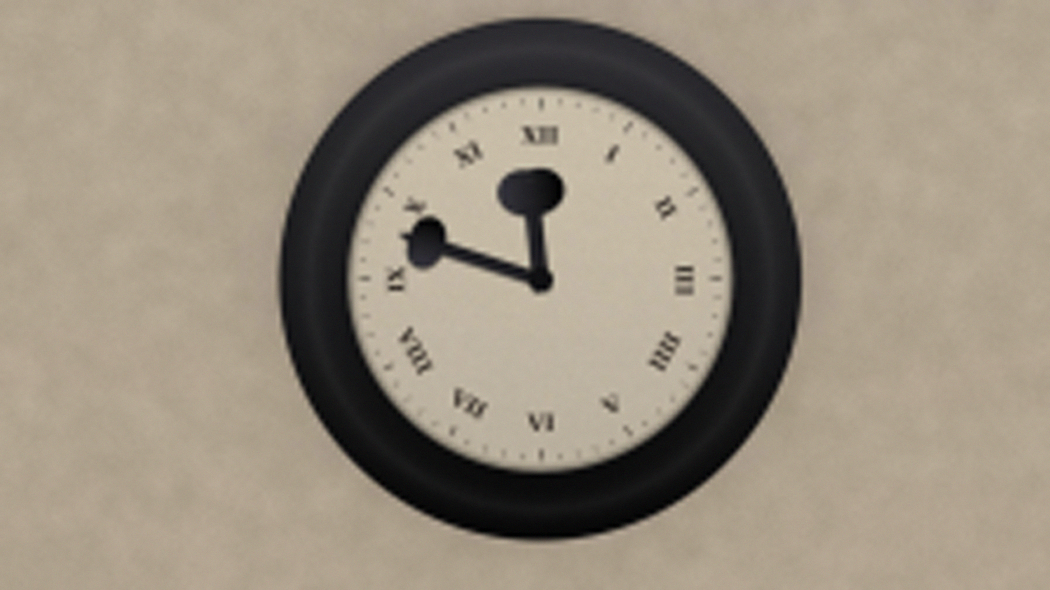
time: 11:48
